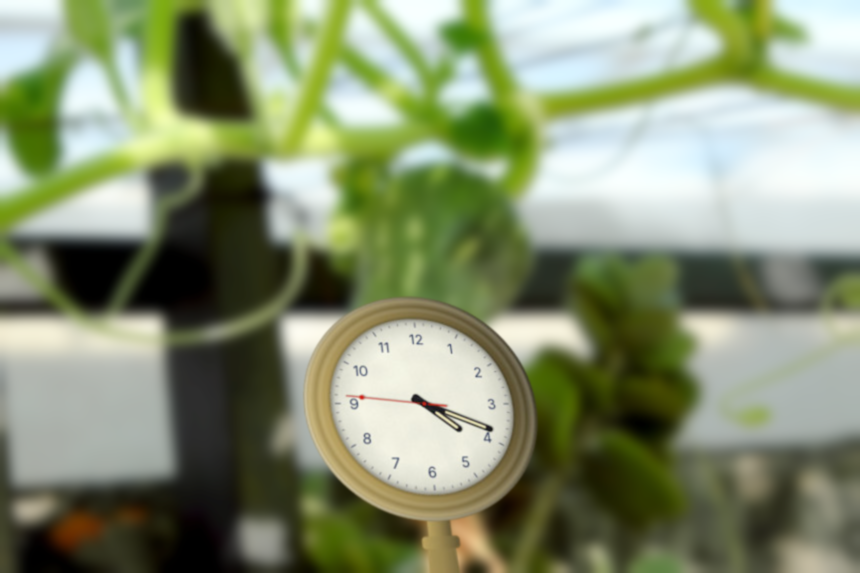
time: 4:18:46
